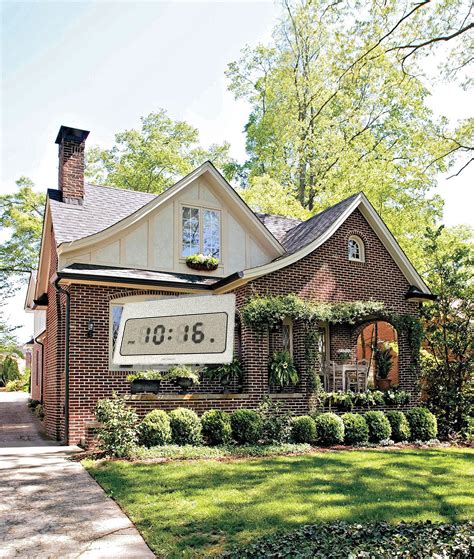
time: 10:16
